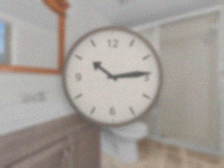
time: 10:14
